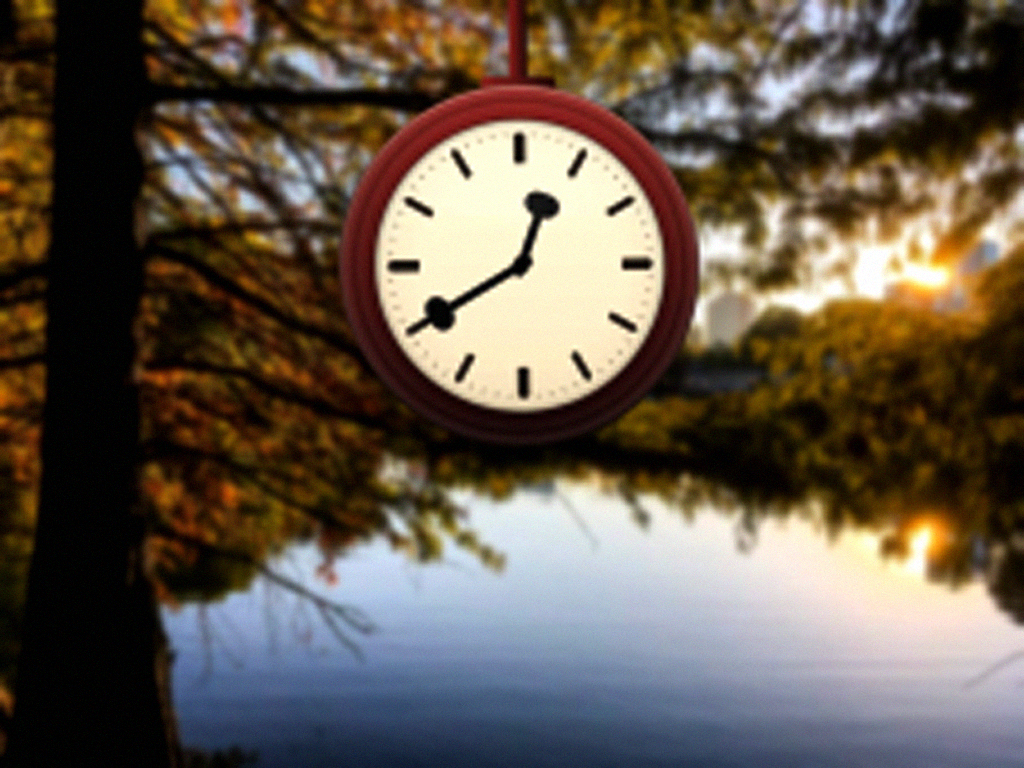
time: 12:40
